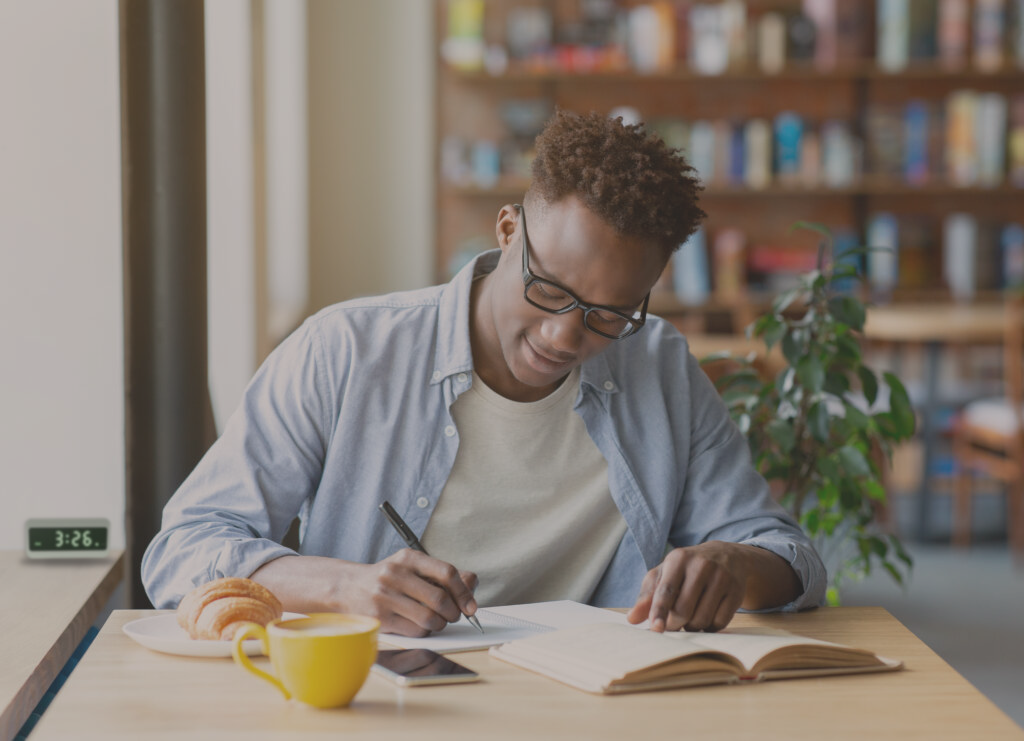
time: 3:26
